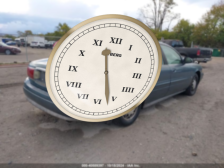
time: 11:27
